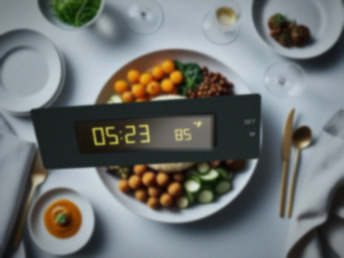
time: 5:23
